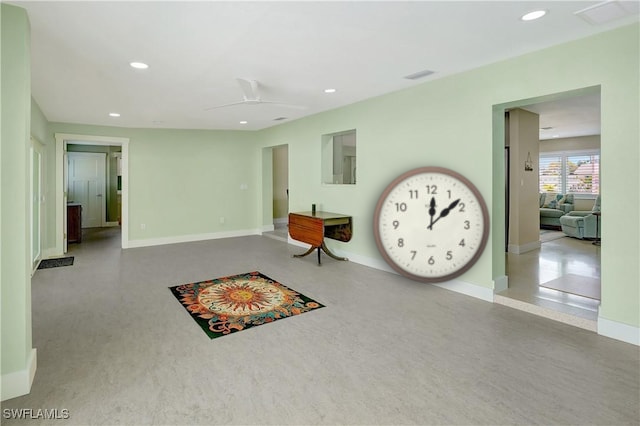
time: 12:08
